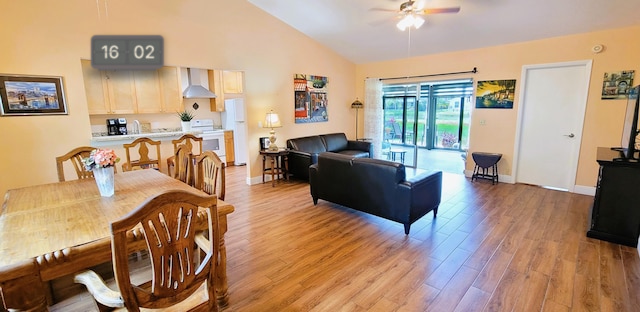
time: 16:02
